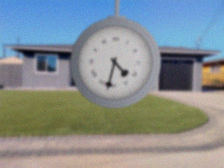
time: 4:32
